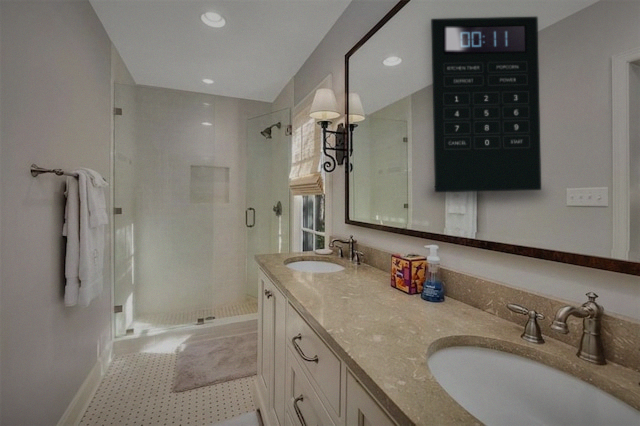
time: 0:11
